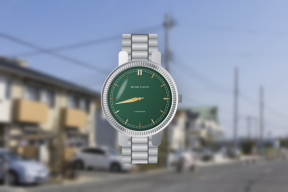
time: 8:43
